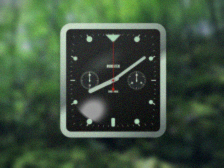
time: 8:09
